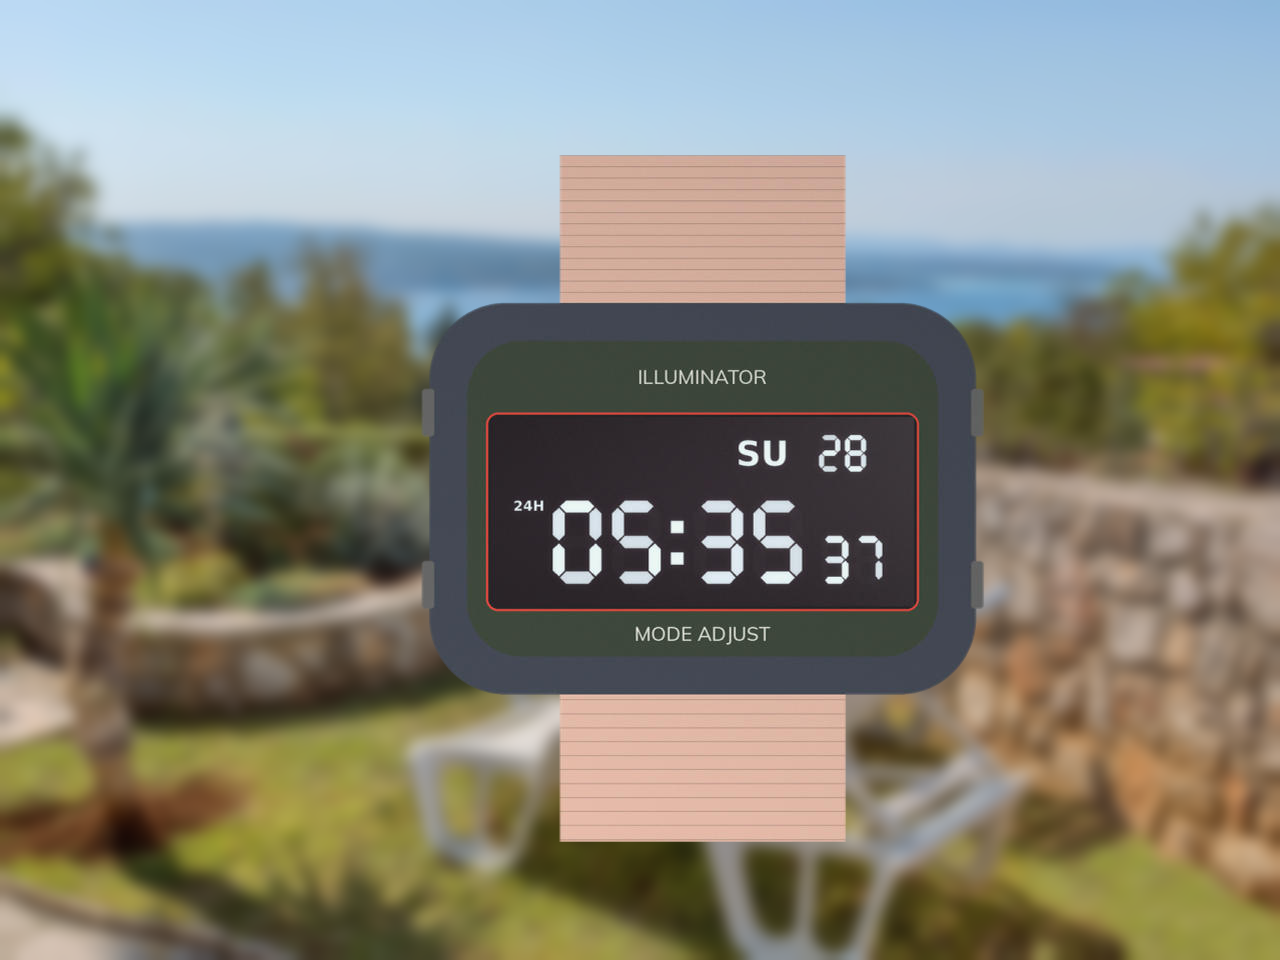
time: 5:35:37
